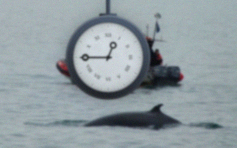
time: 12:45
